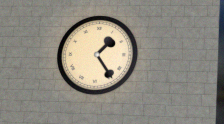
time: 1:24
